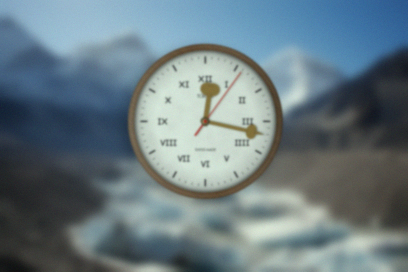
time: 12:17:06
